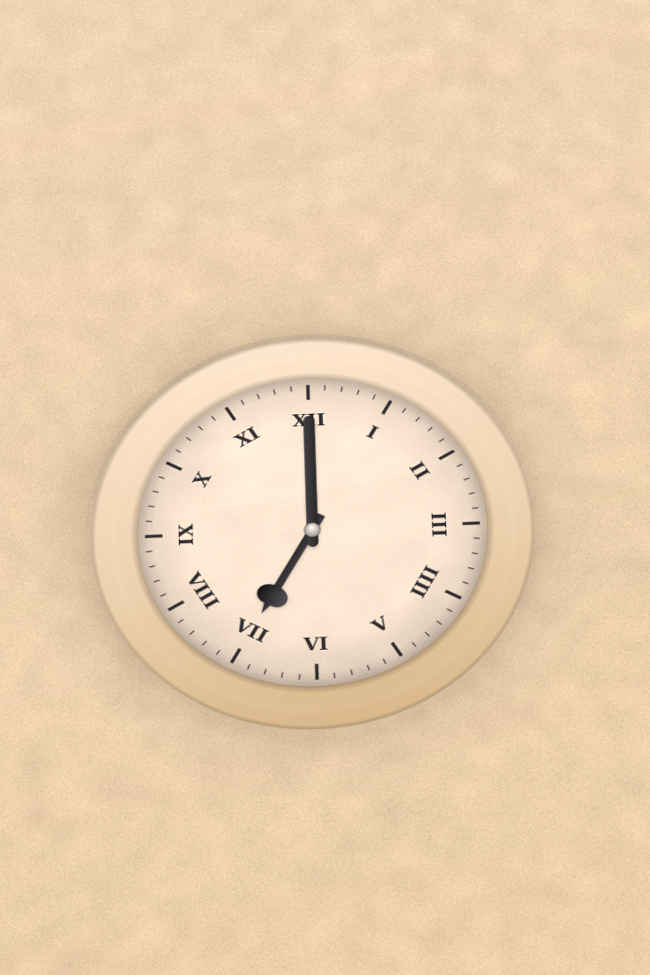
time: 7:00
